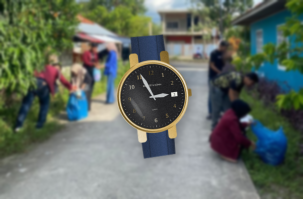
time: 2:56
